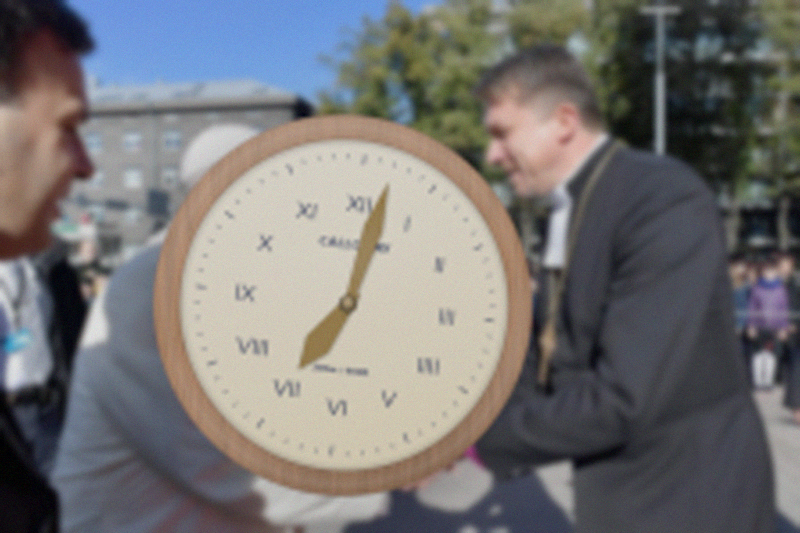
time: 7:02
